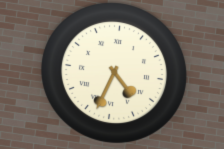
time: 4:33
